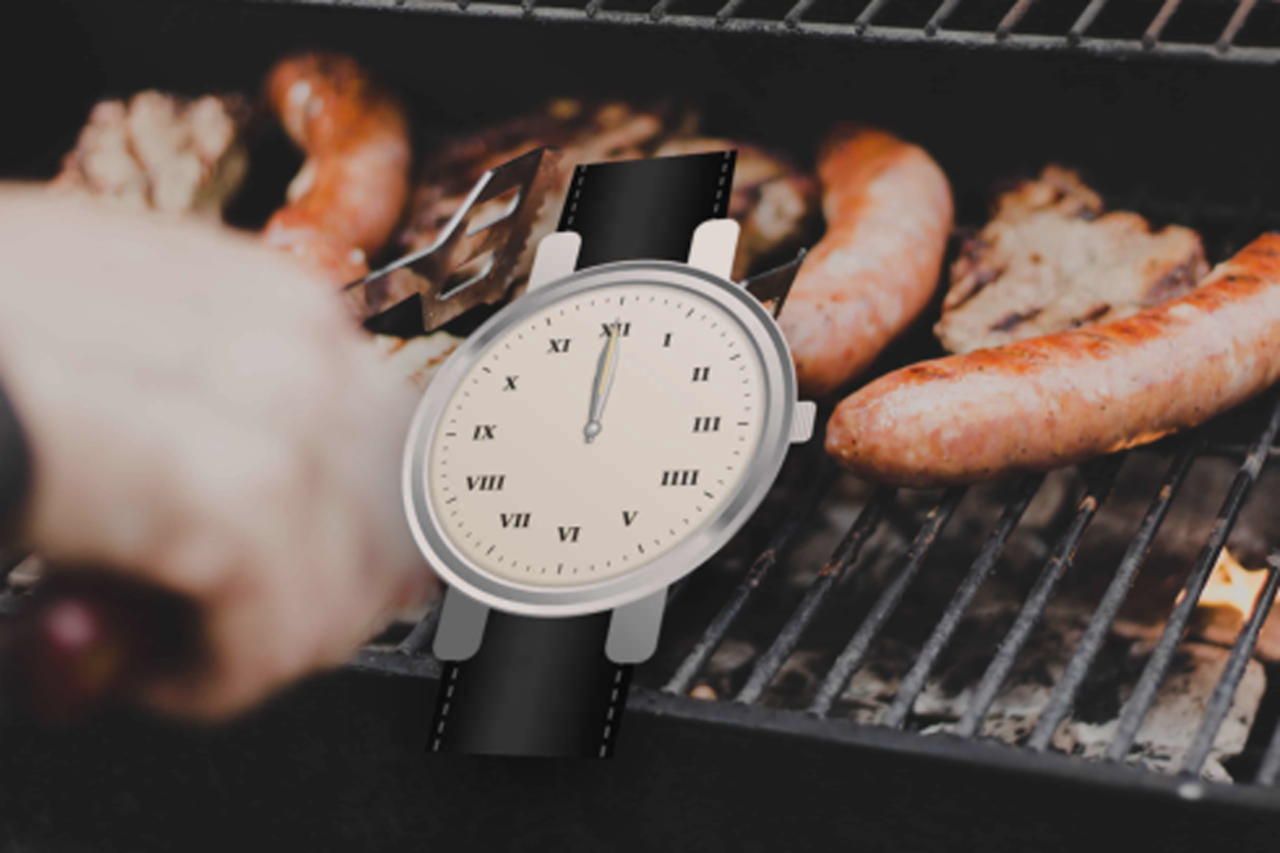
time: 12:00
